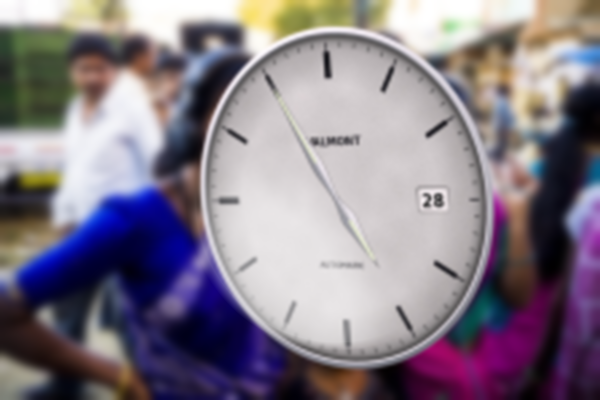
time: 4:55
